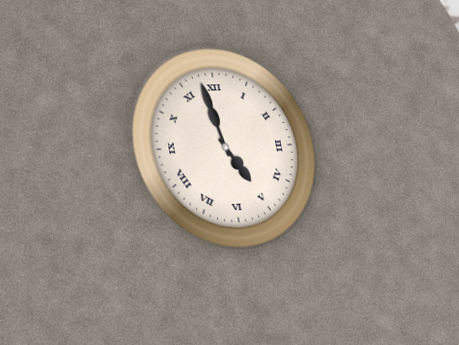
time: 4:58
